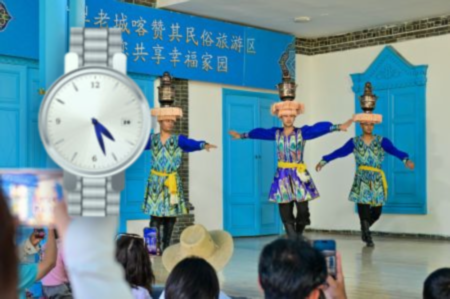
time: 4:27
